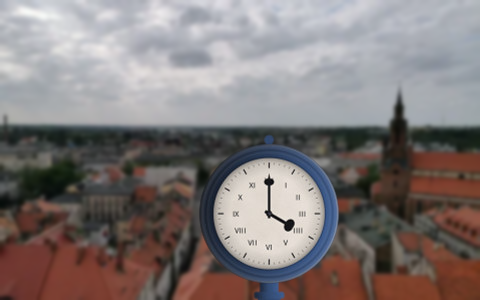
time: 4:00
